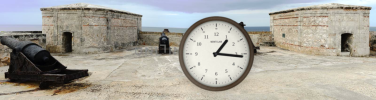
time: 1:16
